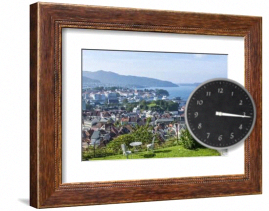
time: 3:16
